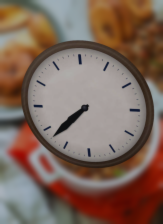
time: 7:38
